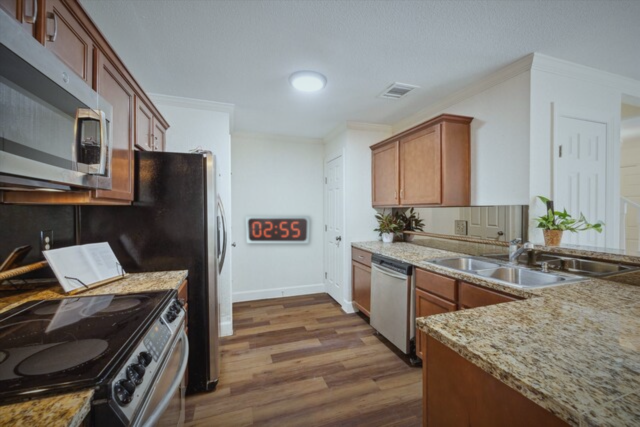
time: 2:55
